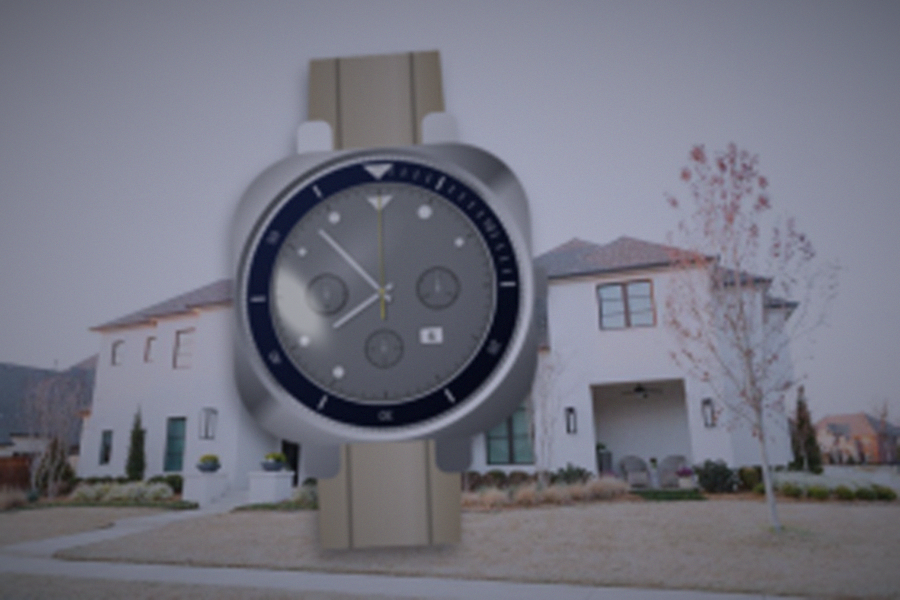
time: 7:53
